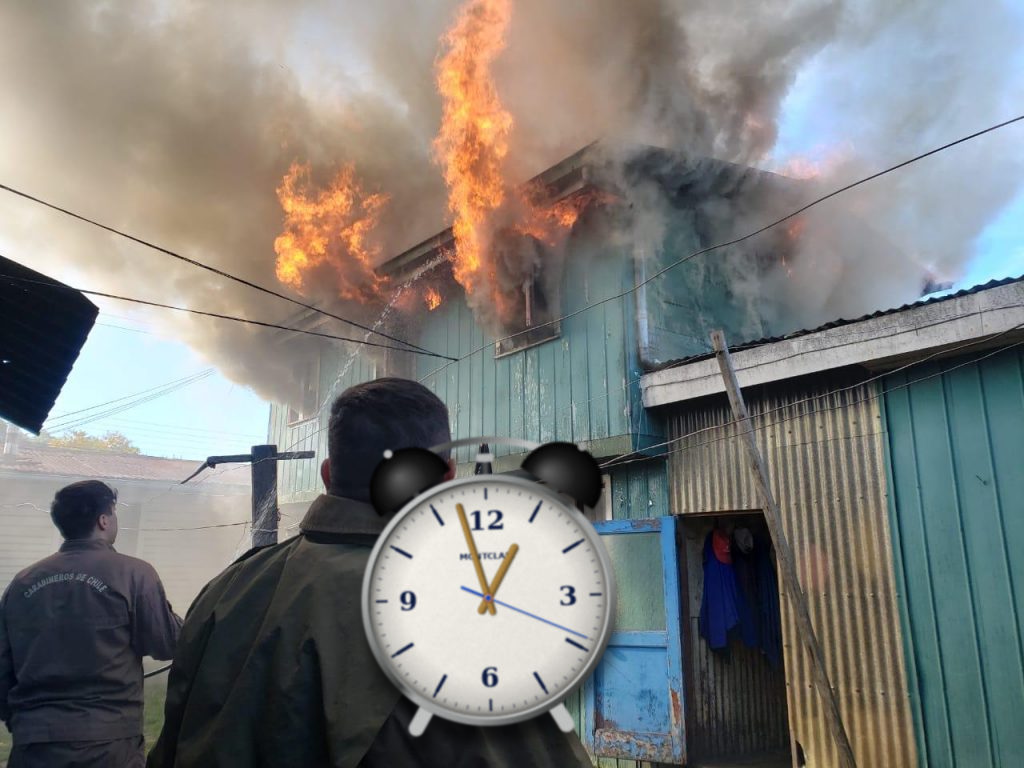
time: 12:57:19
